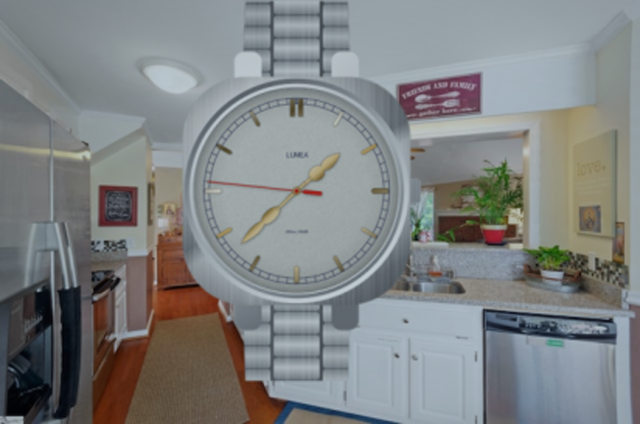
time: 1:37:46
